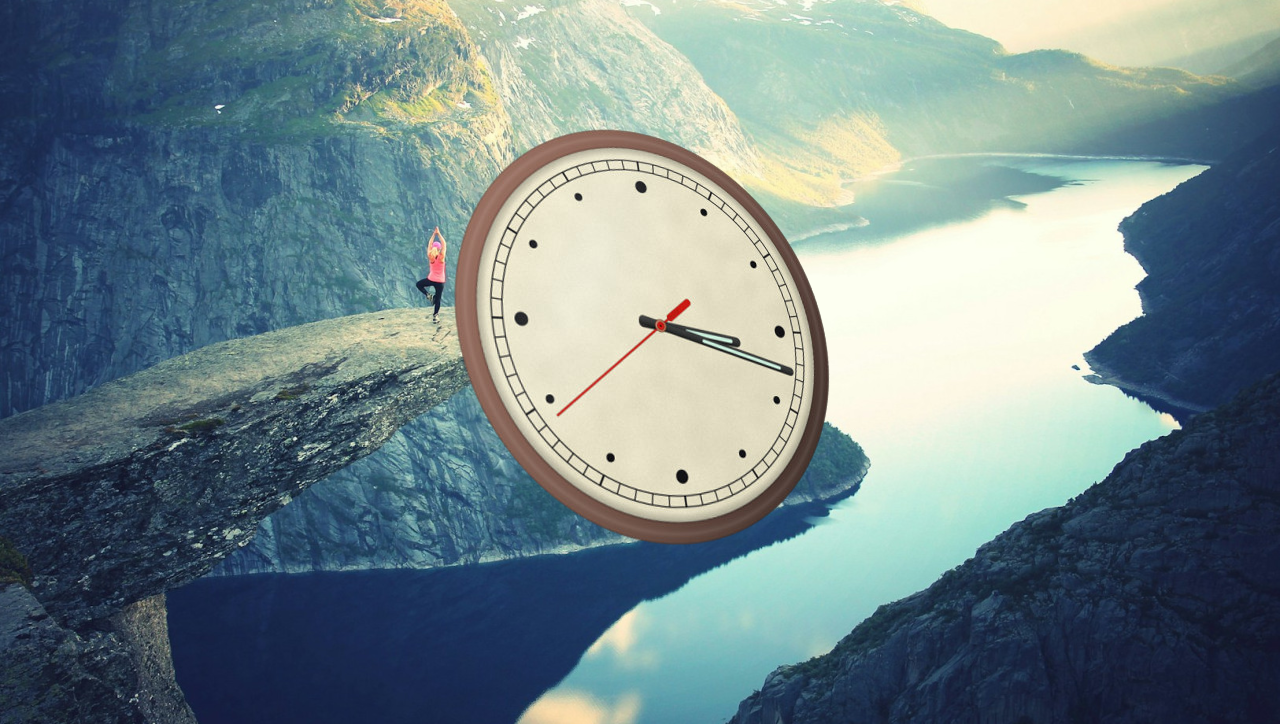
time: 3:17:39
